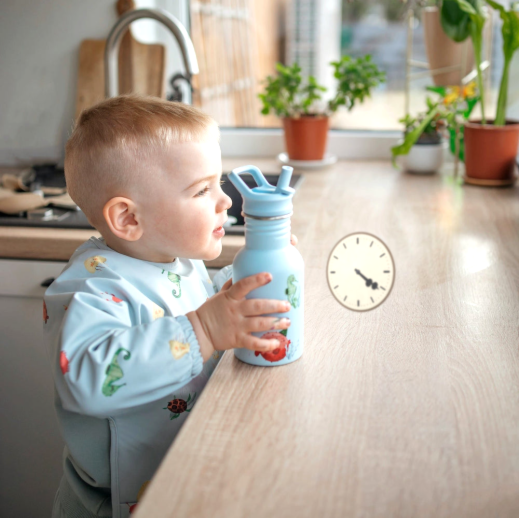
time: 4:21
